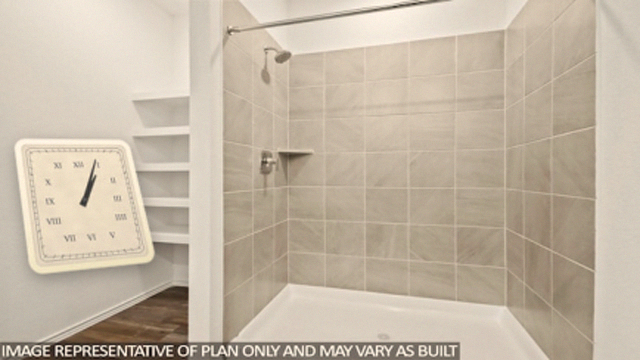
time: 1:04
